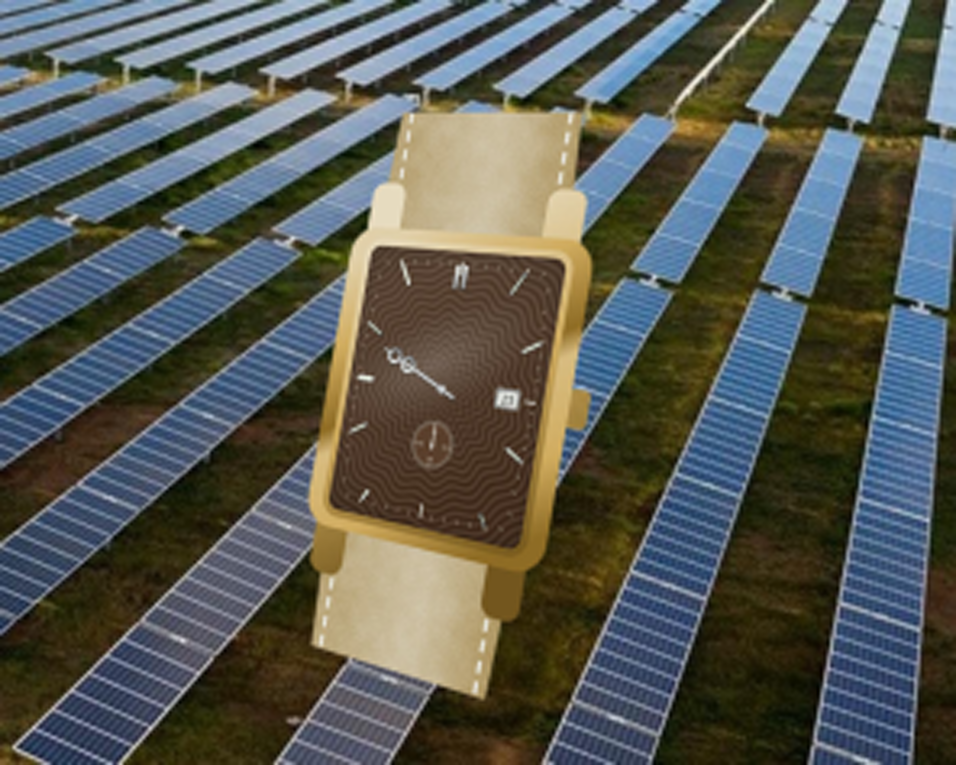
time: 9:49
